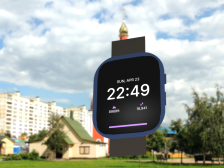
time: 22:49
